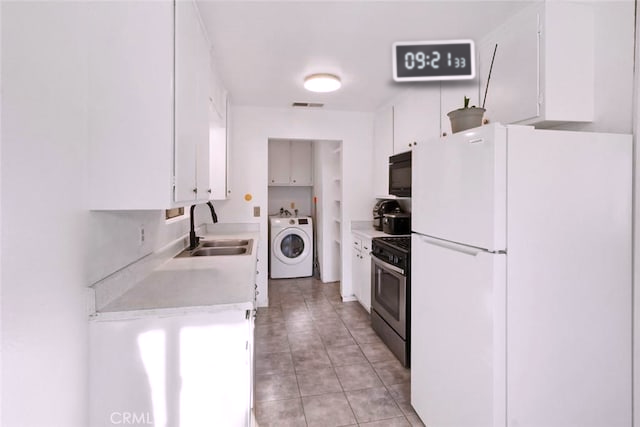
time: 9:21
